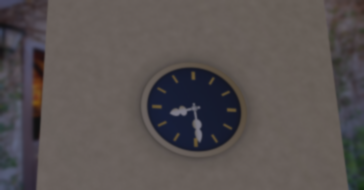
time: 8:29
